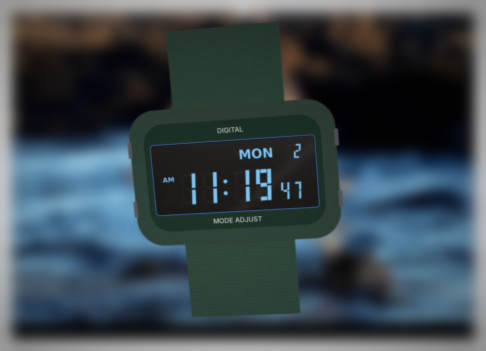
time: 11:19:47
